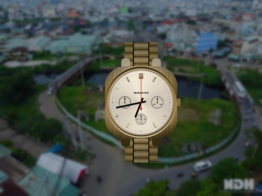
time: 6:43
